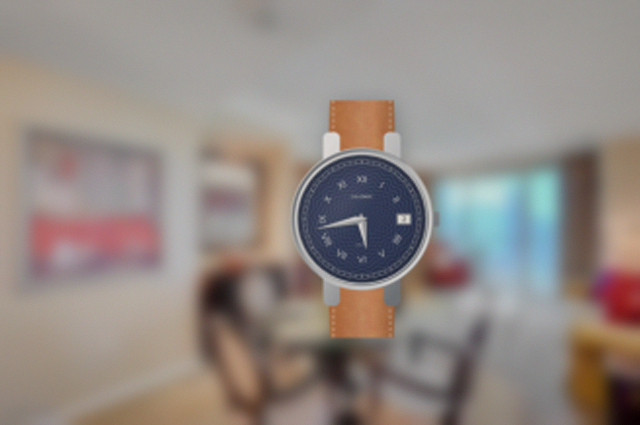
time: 5:43
